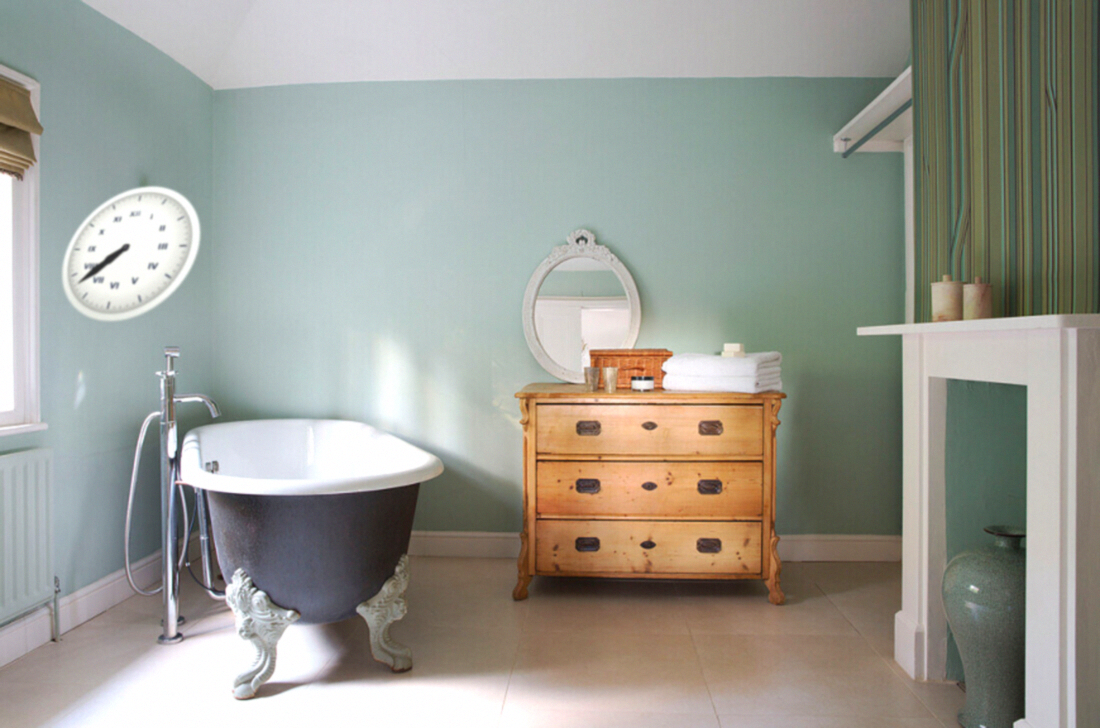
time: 7:38
